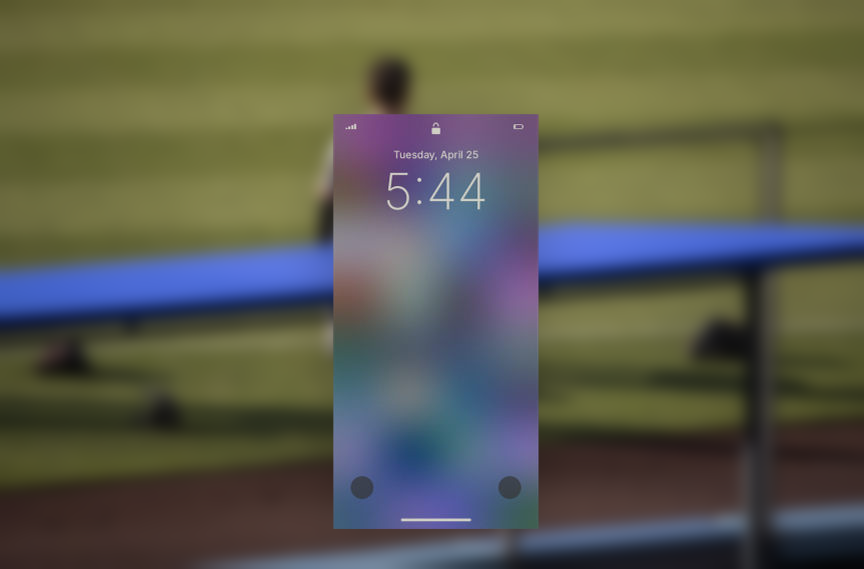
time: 5:44
